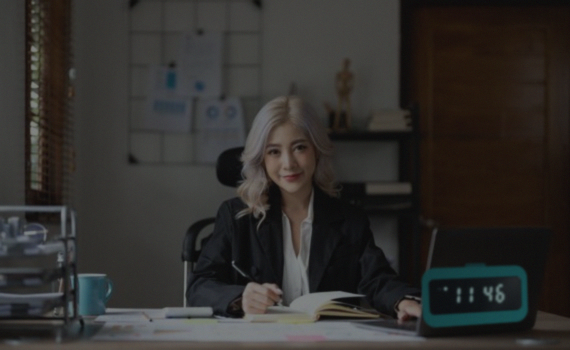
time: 11:46
